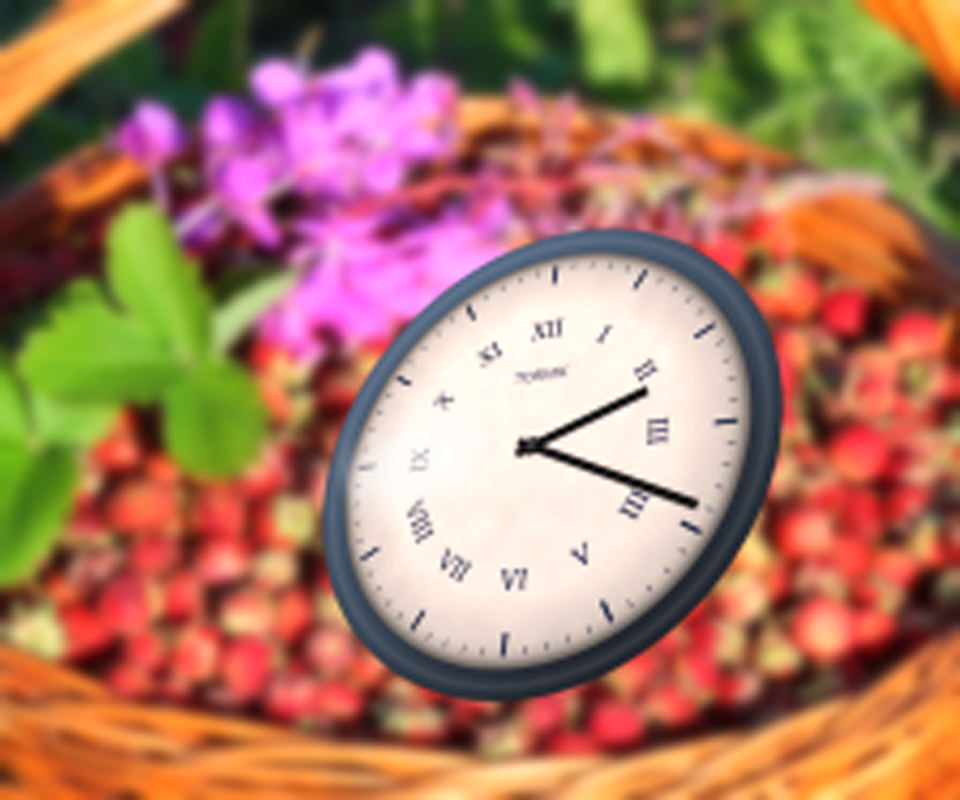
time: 2:19
